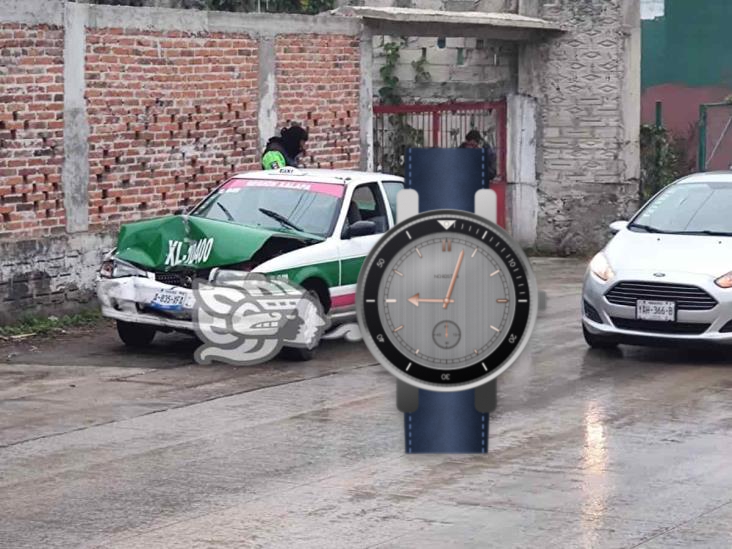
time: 9:03
